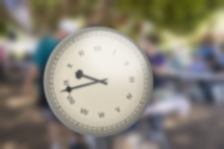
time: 9:43
